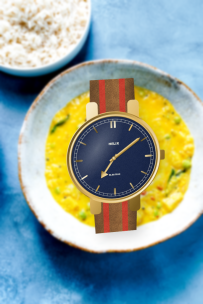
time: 7:09
